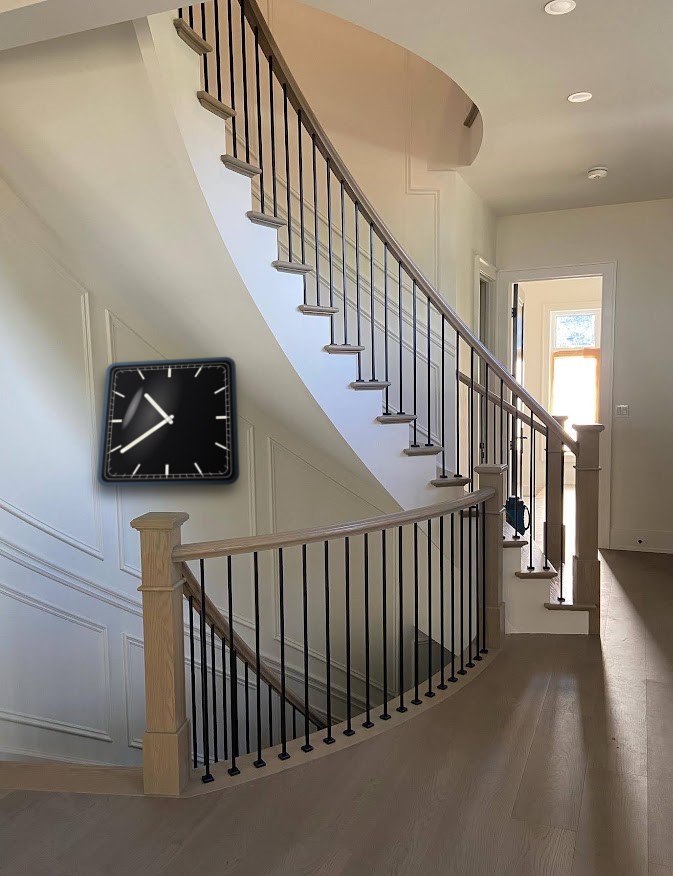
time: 10:39
